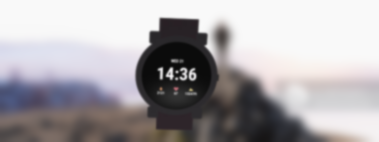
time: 14:36
